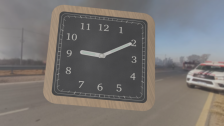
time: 9:10
